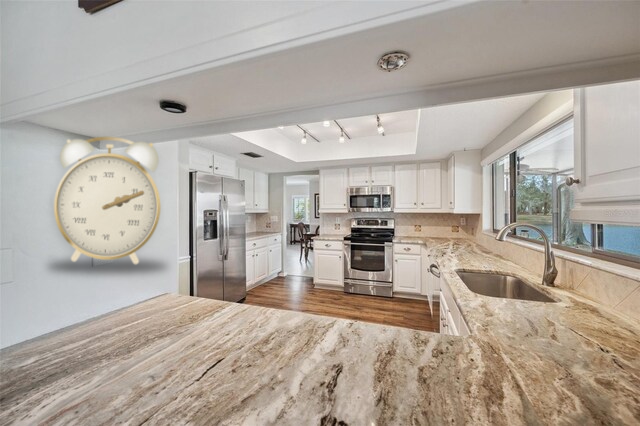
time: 2:11
